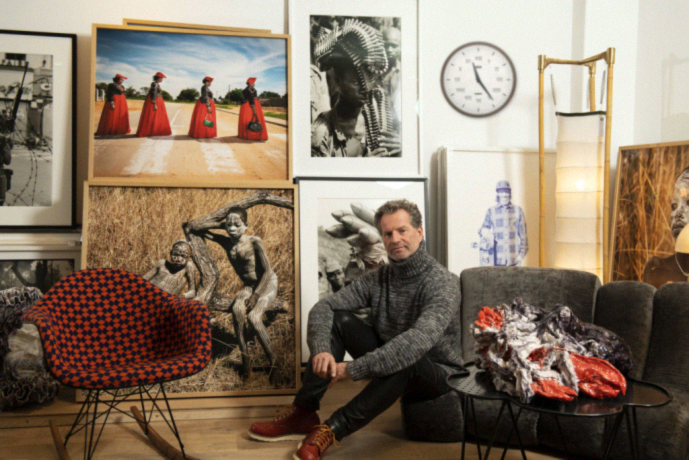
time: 11:24
